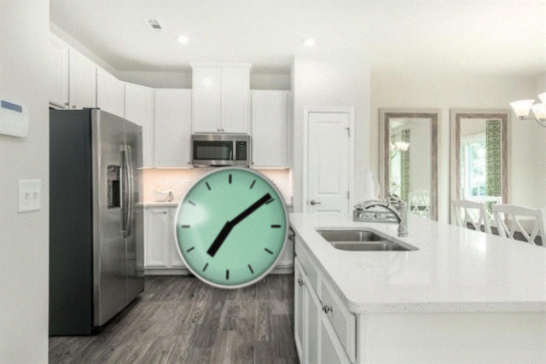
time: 7:09
